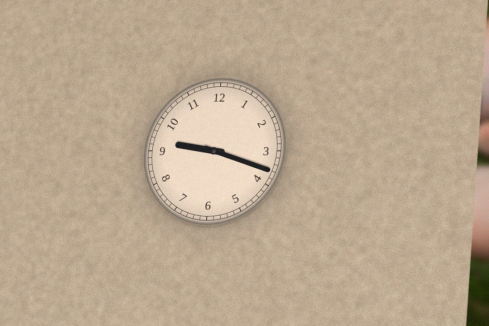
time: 9:18
